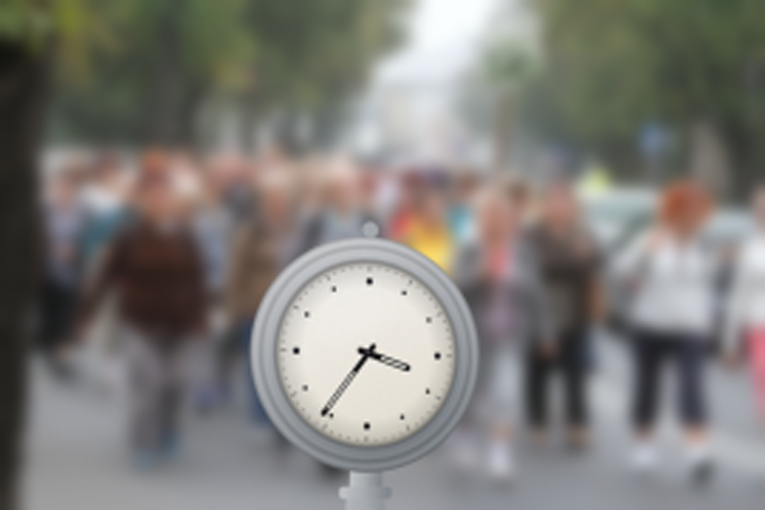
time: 3:36
